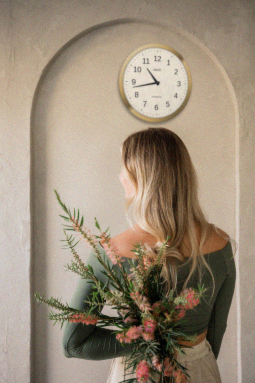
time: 10:43
